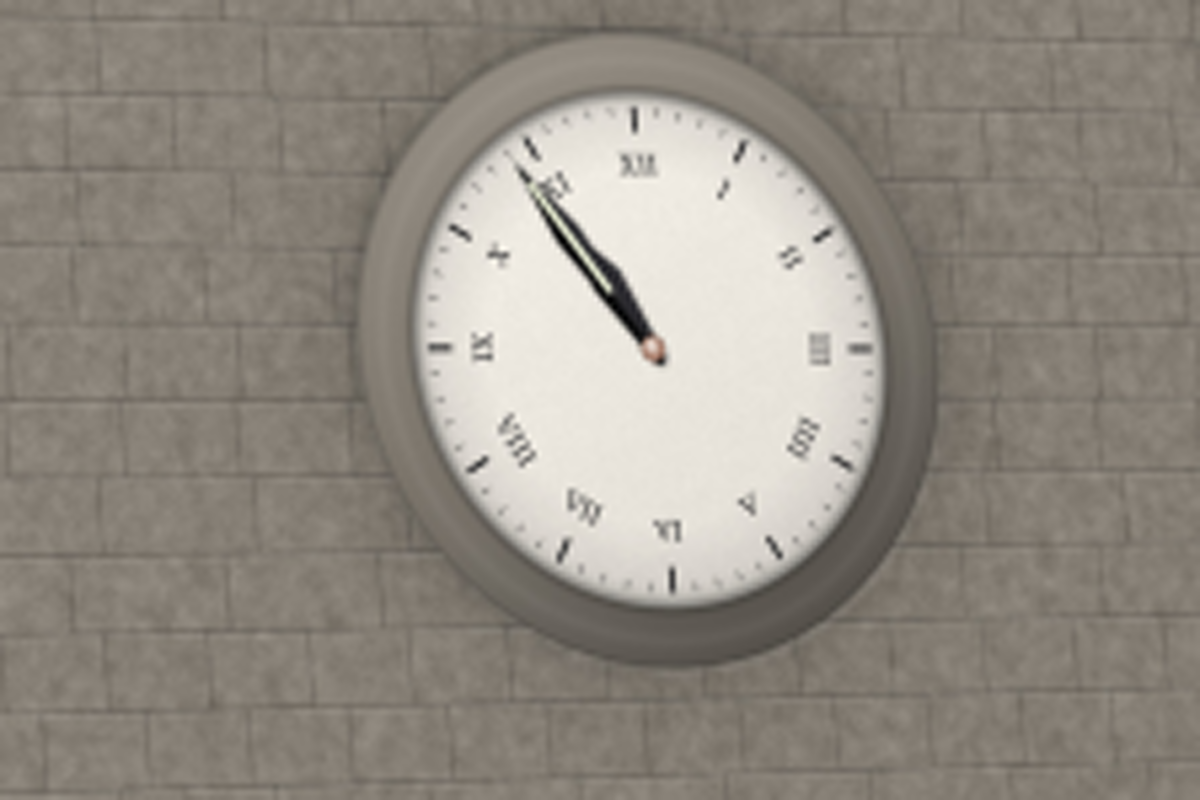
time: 10:54
